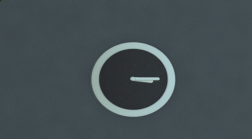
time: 3:15
